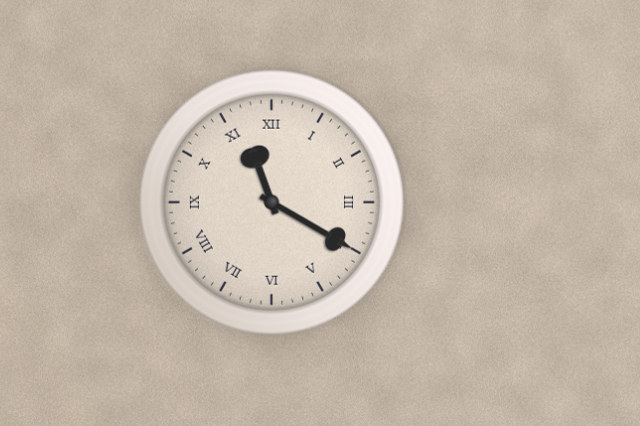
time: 11:20
